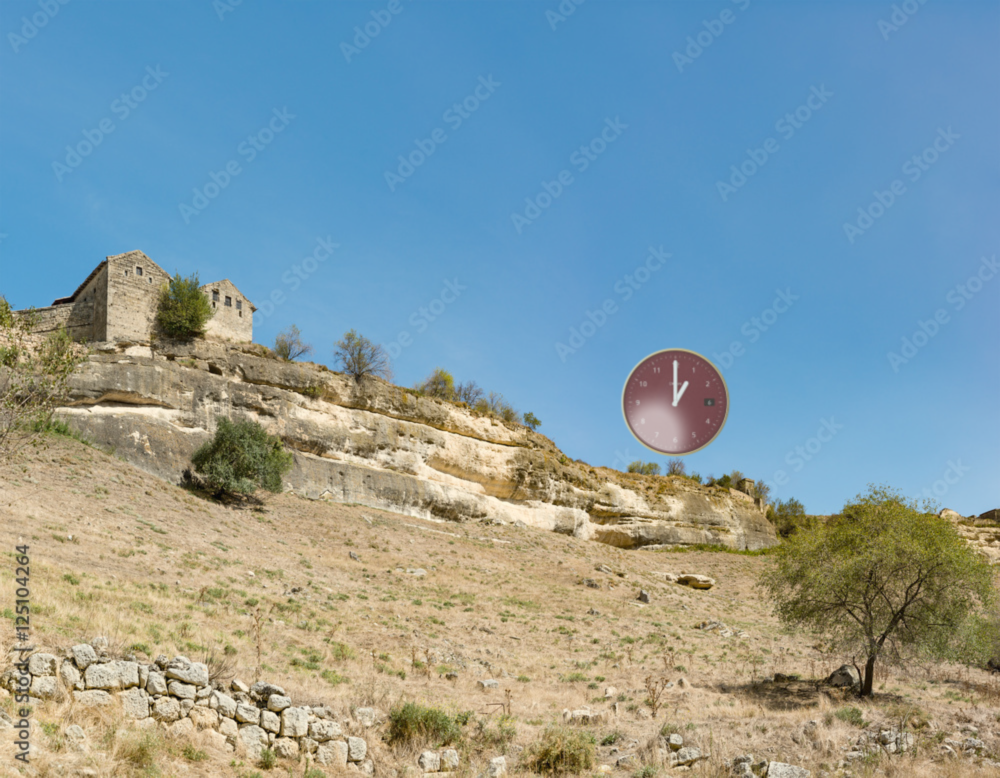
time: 1:00
